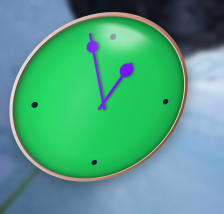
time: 12:57
